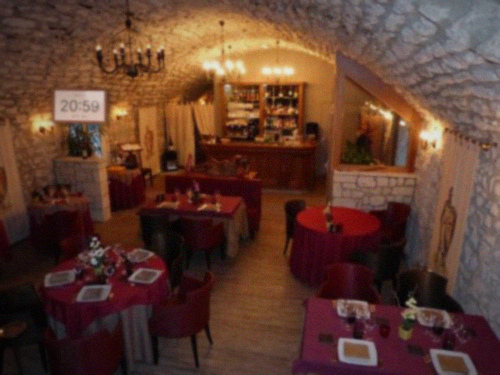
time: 20:59
